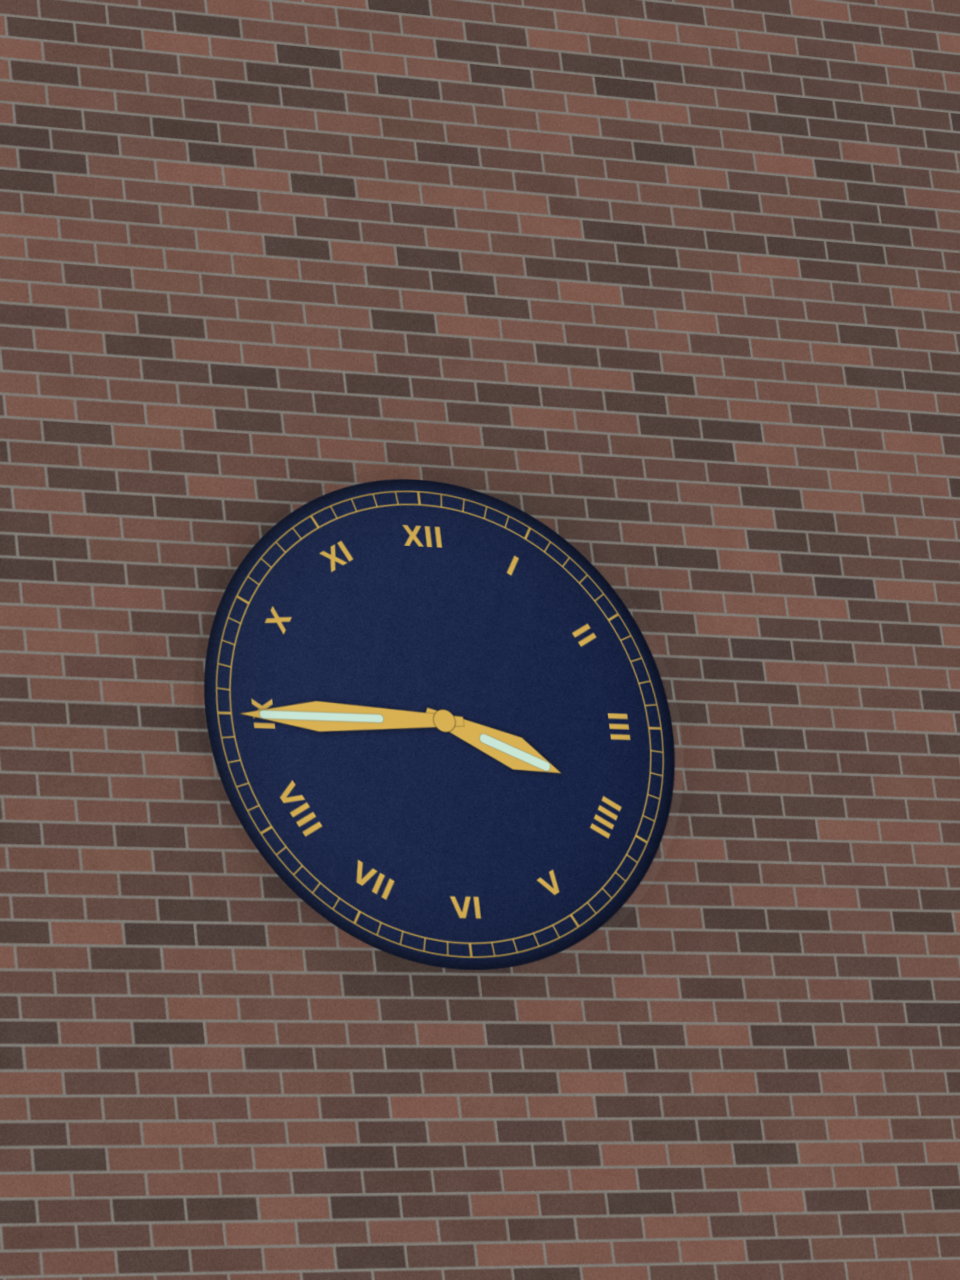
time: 3:45
